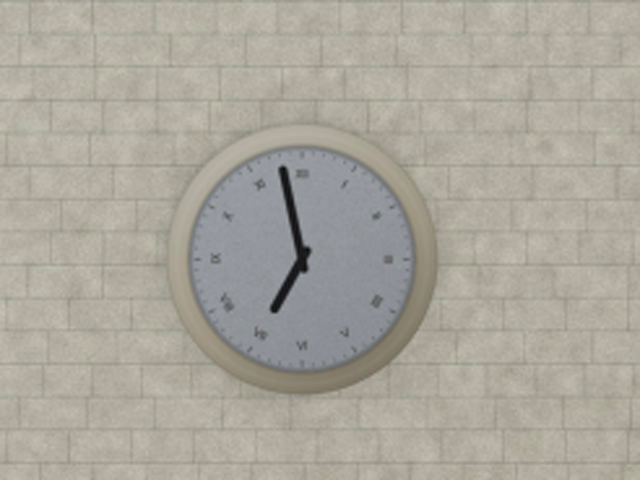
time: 6:58
